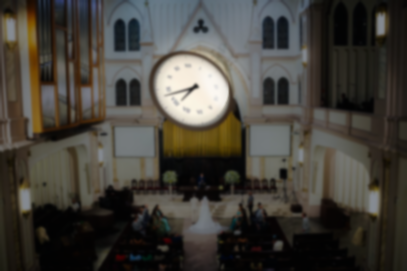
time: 7:43
